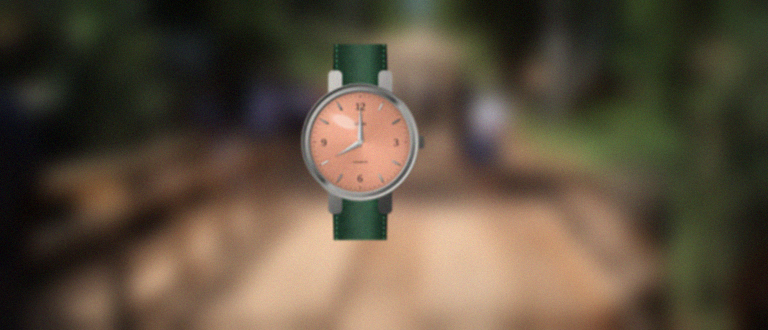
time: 8:00
